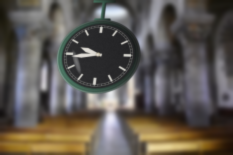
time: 9:44
